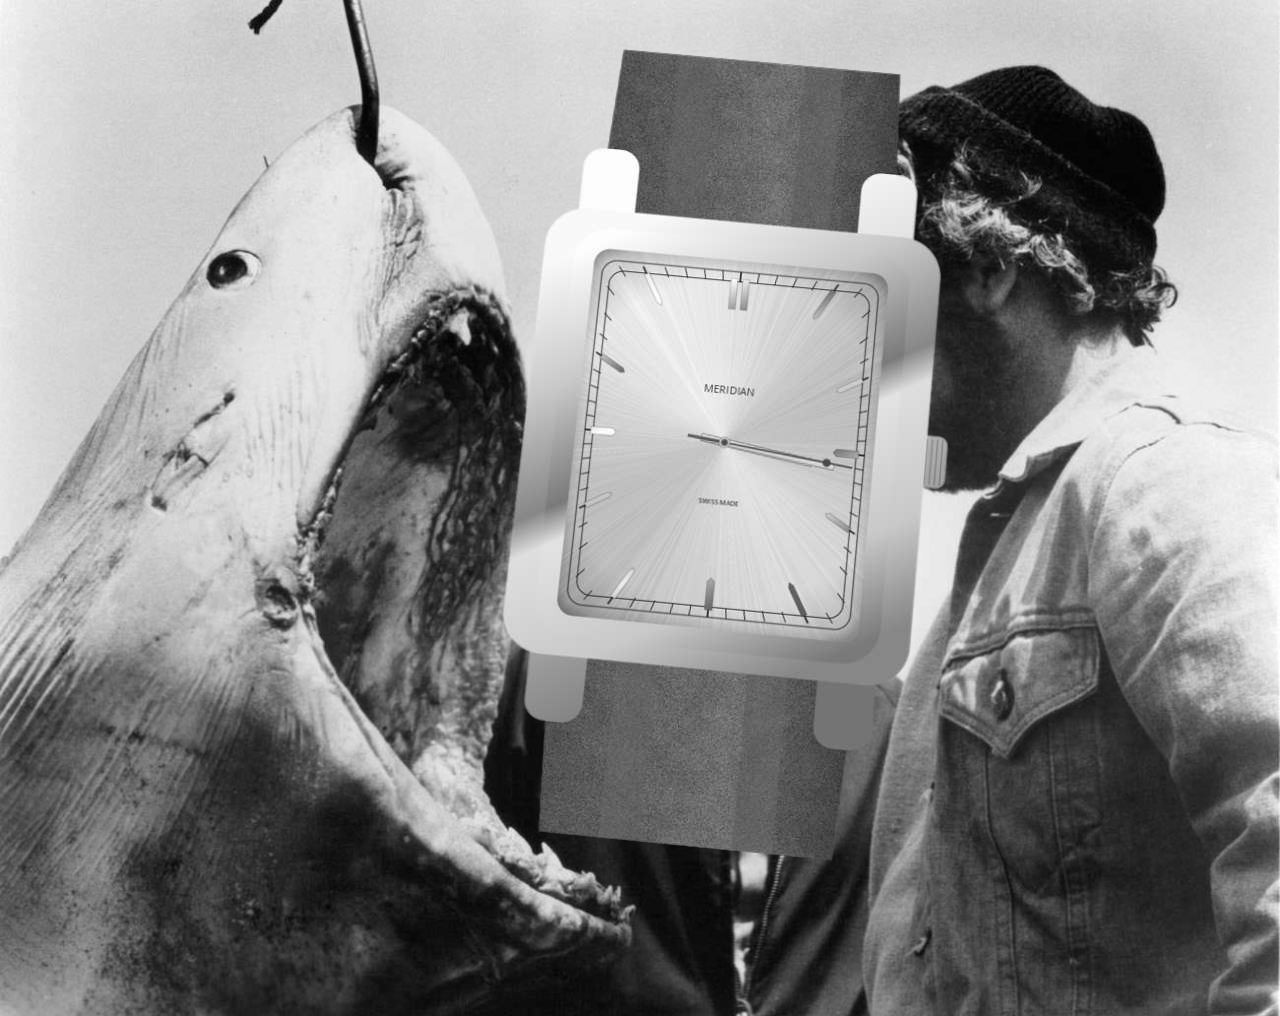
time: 3:16:16
